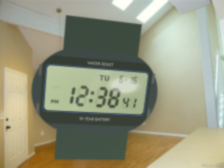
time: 12:38:41
